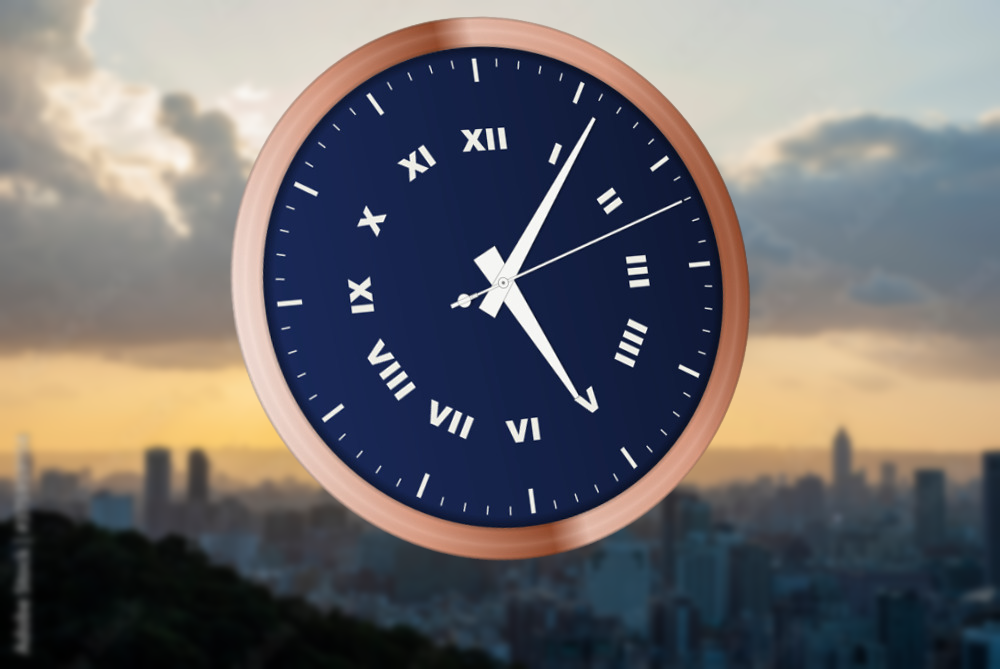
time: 5:06:12
